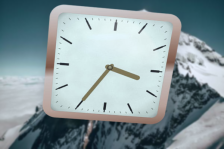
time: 3:35
